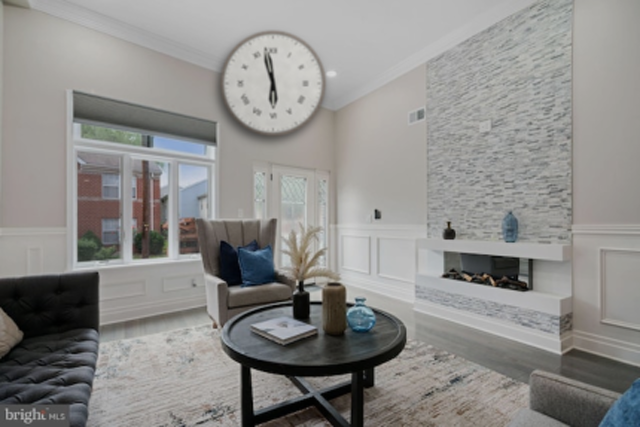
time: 5:58
